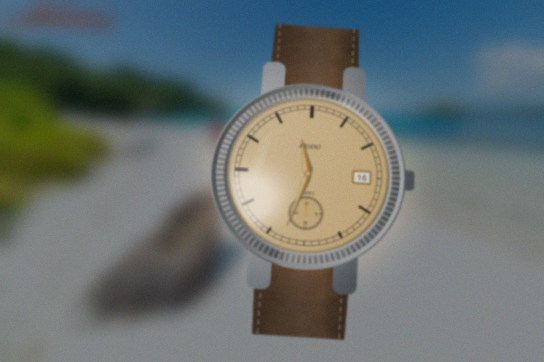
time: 11:33
